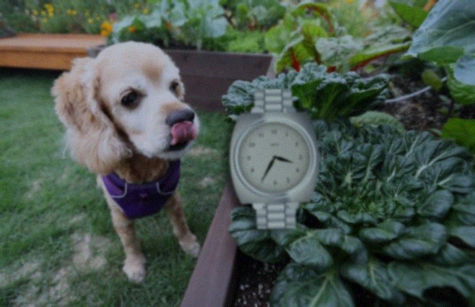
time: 3:35
